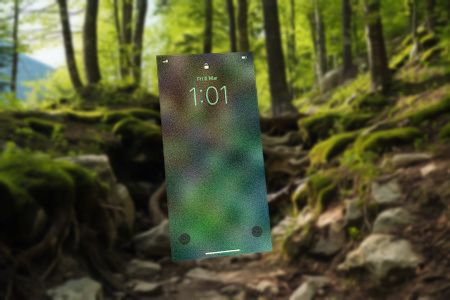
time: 1:01
